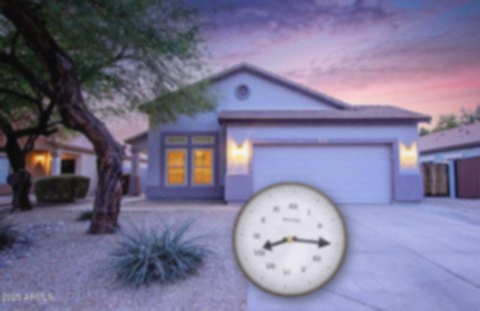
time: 8:15
